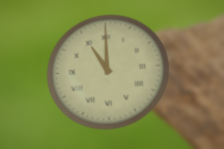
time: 11:00
